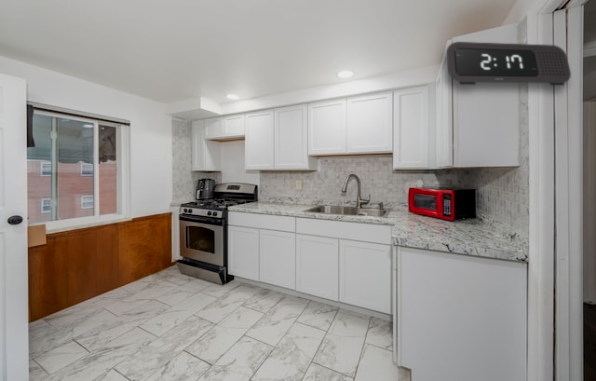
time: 2:17
